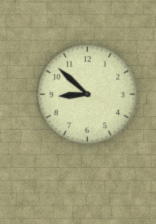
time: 8:52
